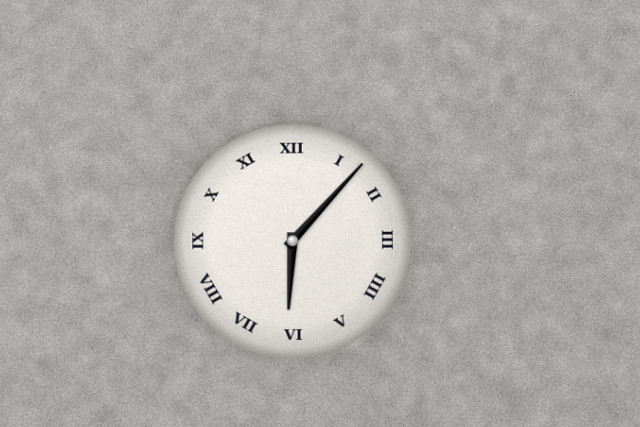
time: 6:07
